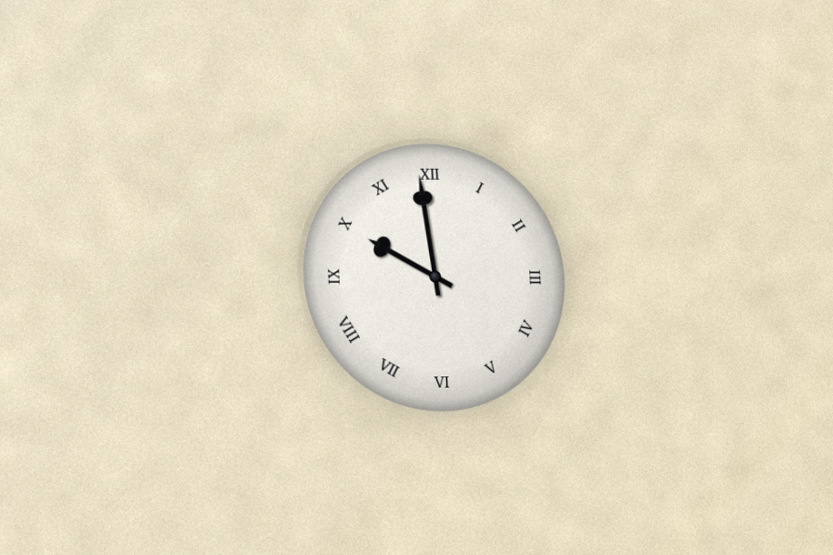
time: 9:59
